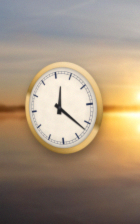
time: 12:22
